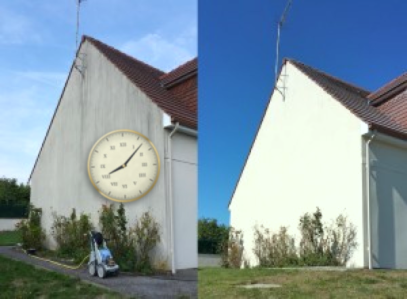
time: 8:07
